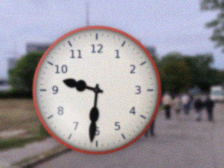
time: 9:31
